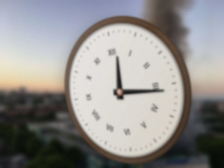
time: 12:16
